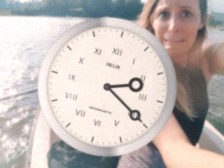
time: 2:20
